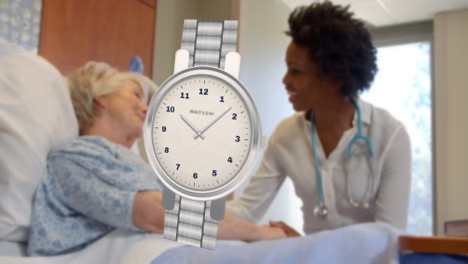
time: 10:08
